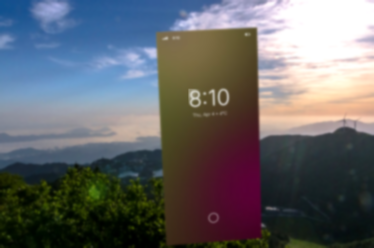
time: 8:10
